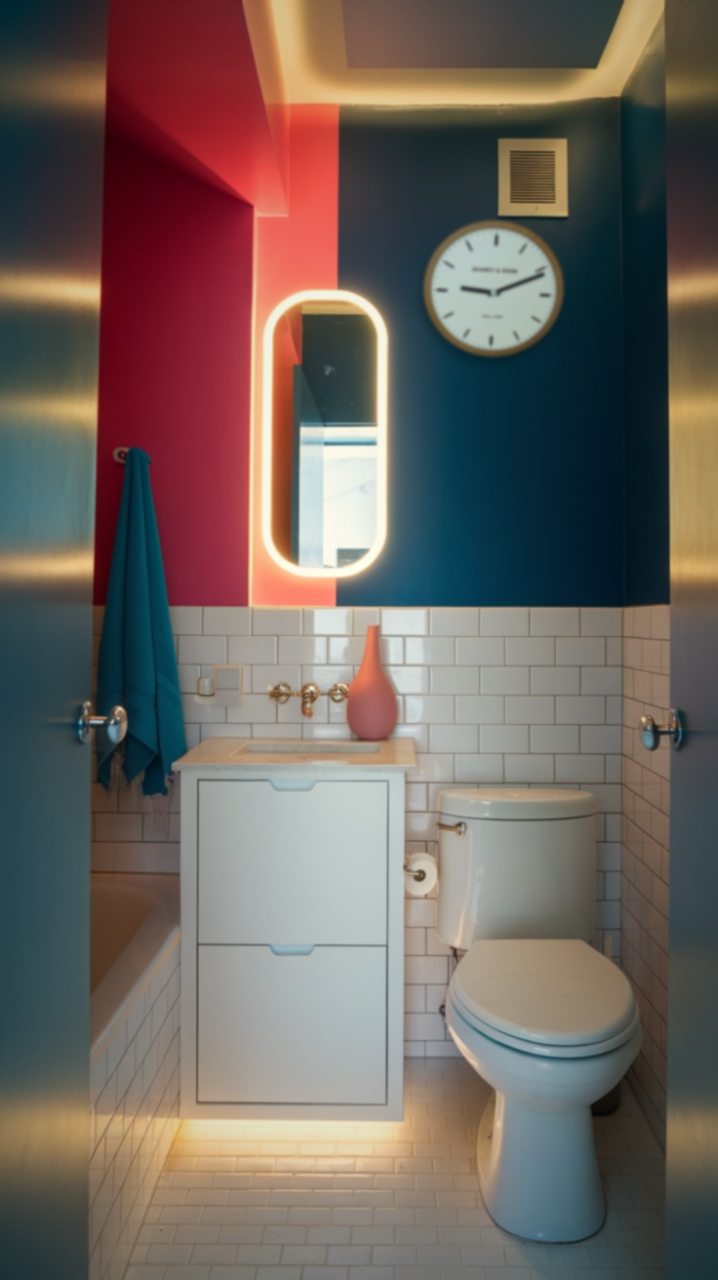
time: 9:11
